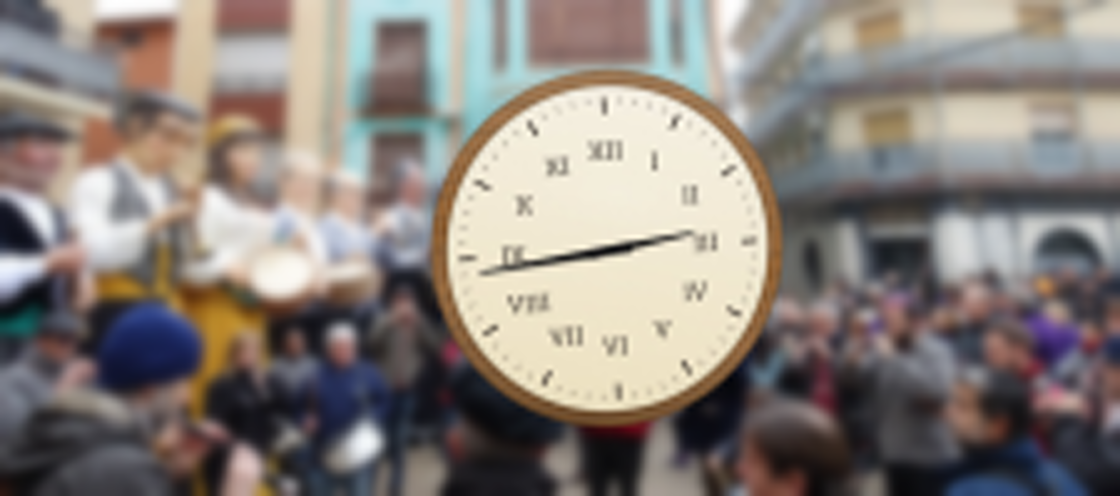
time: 2:44
